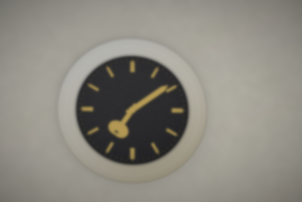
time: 7:09
